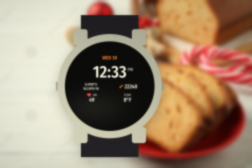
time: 12:33
